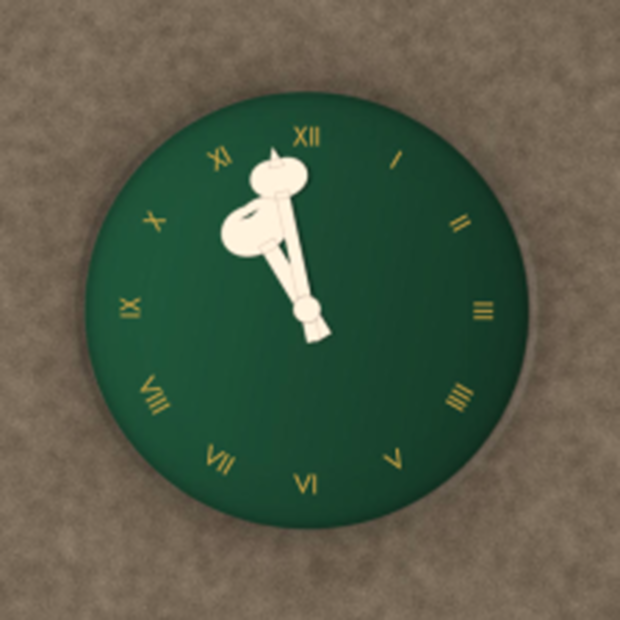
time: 10:58
